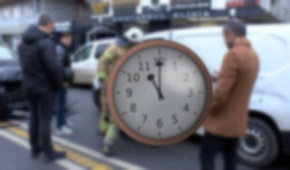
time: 11:00
